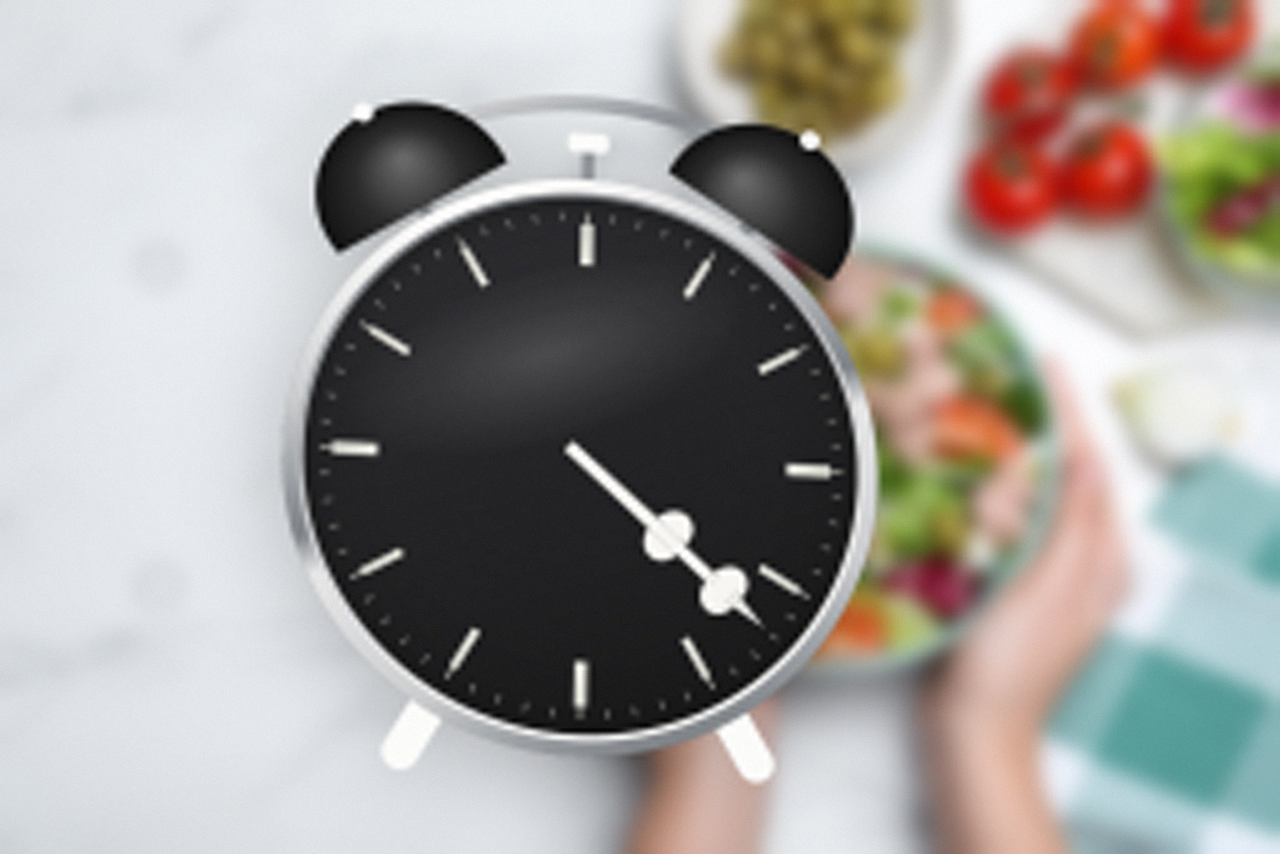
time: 4:22
